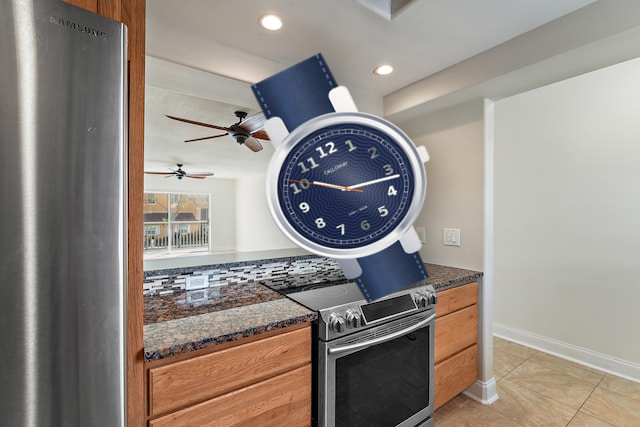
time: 10:16:51
